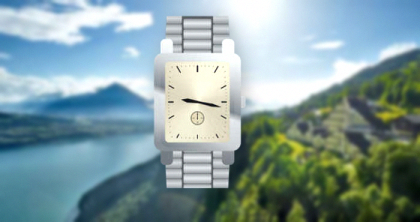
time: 9:17
